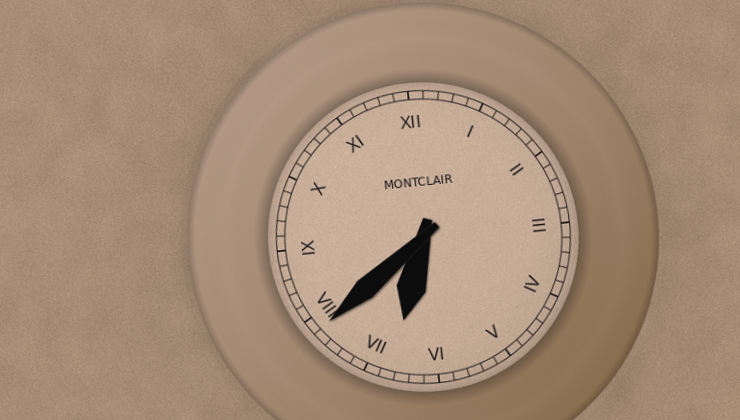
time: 6:39
